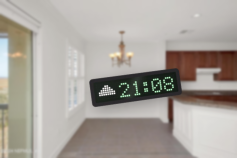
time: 21:08
